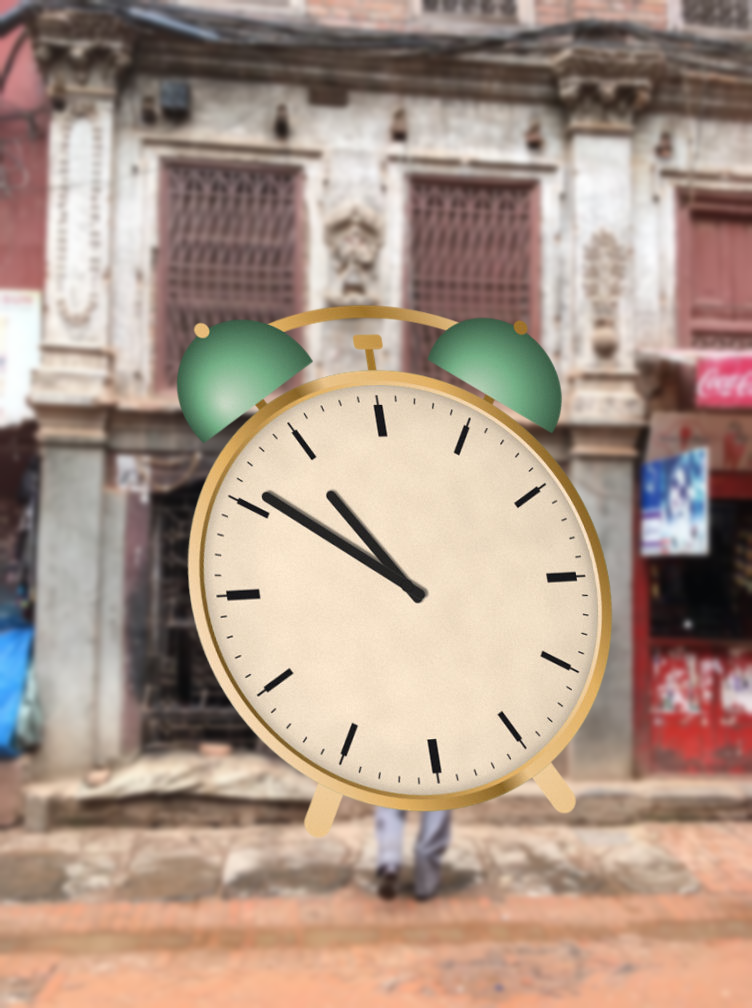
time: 10:51
